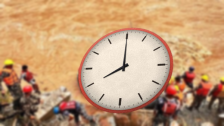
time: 8:00
